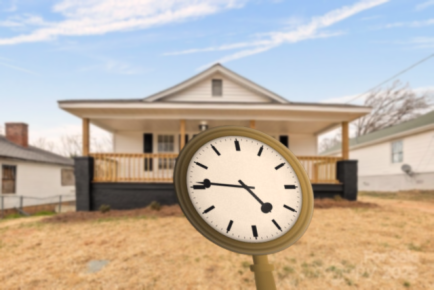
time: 4:46
